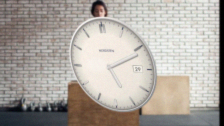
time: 5:11
